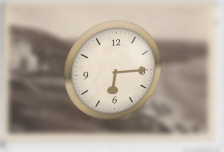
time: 6:15
